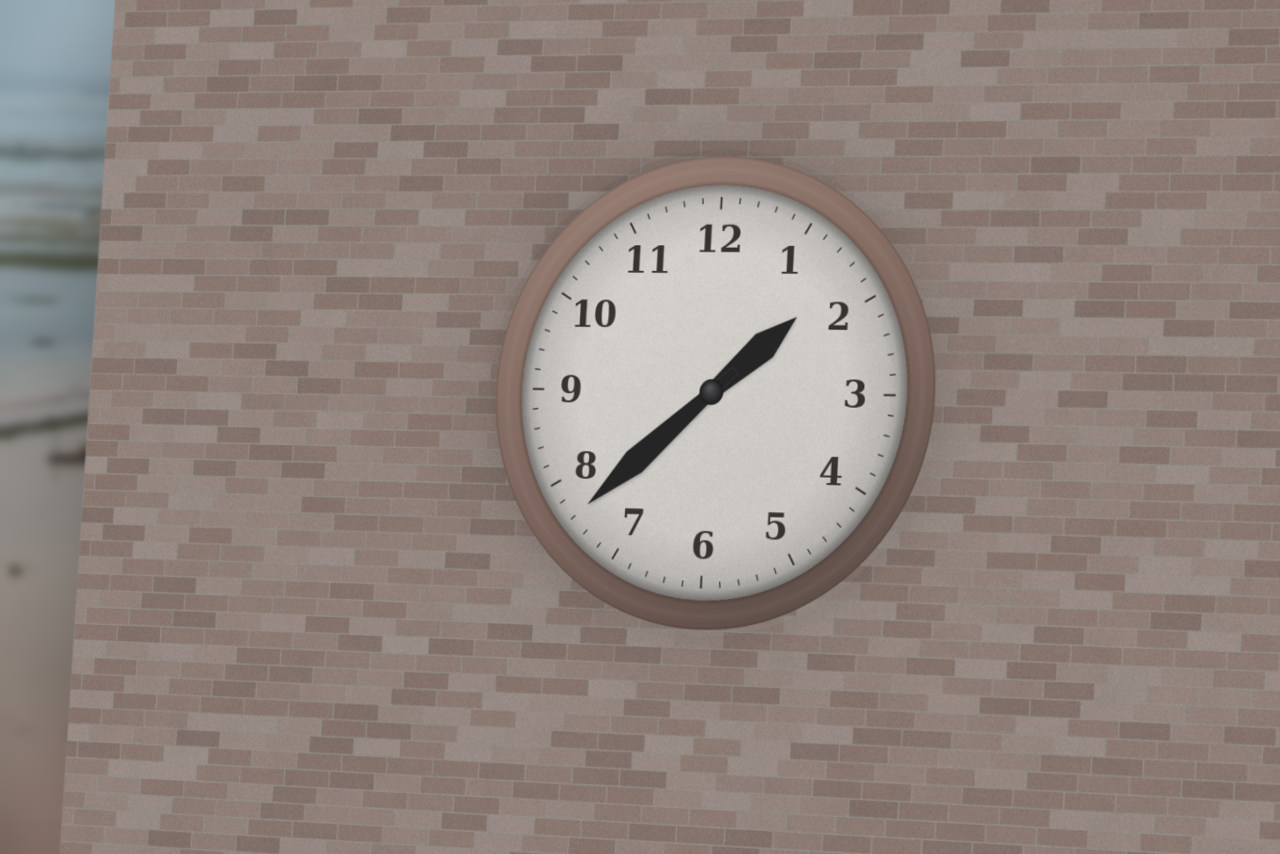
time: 1:38
